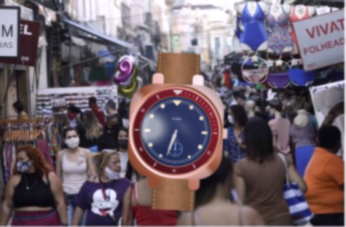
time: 6:33
